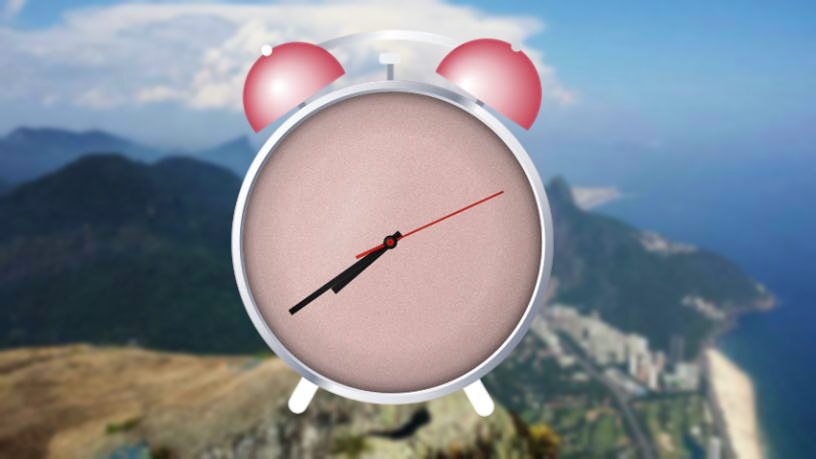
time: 7:39:11
